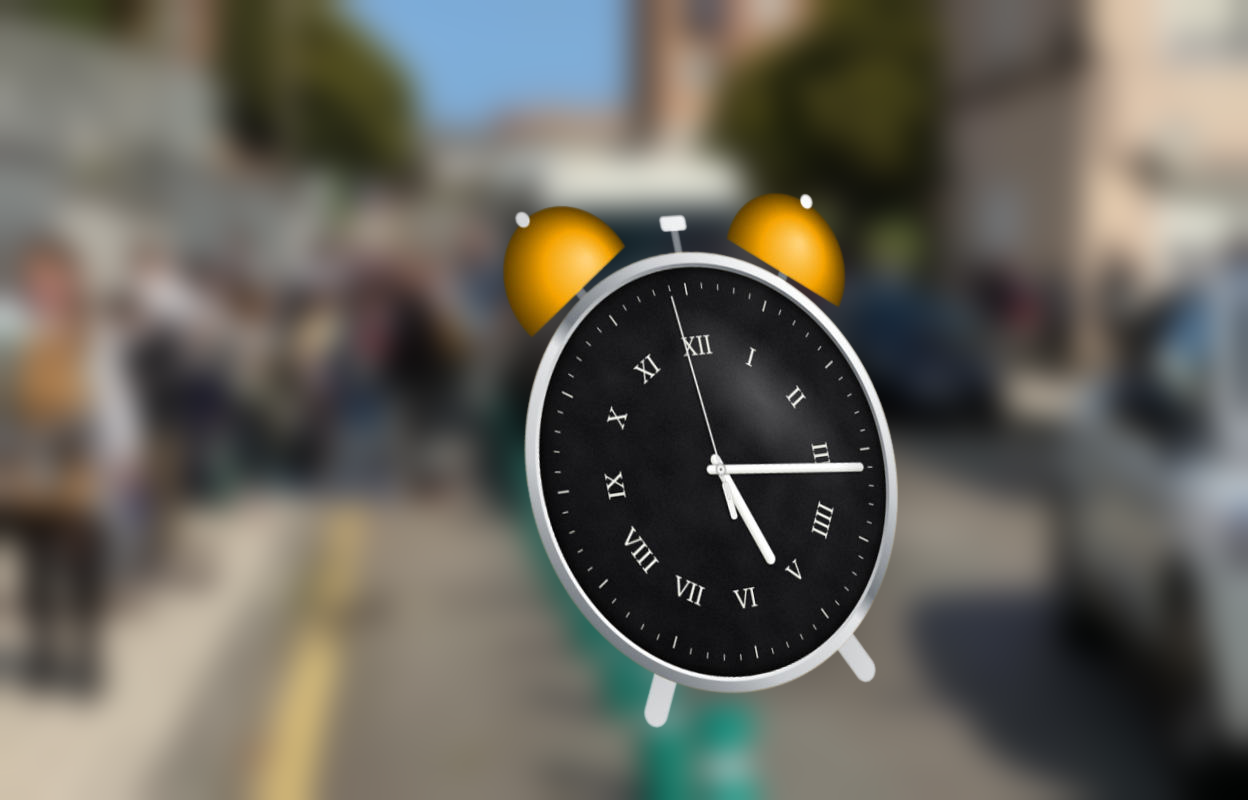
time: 5:15:59
